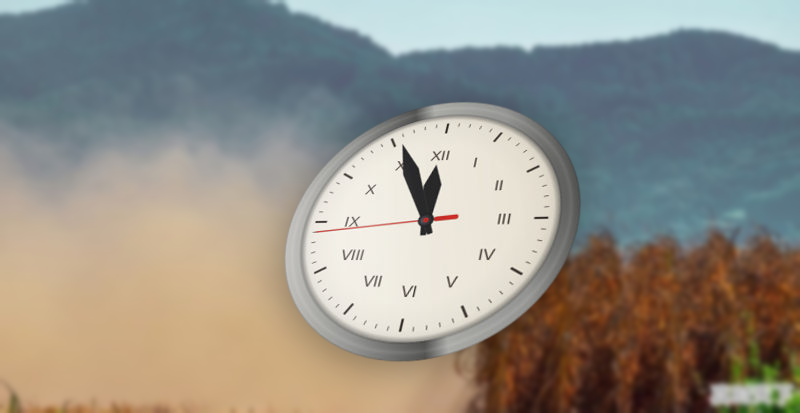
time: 11:55:44
